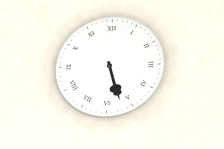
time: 5:27
